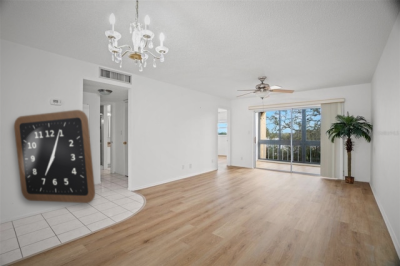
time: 7:04
